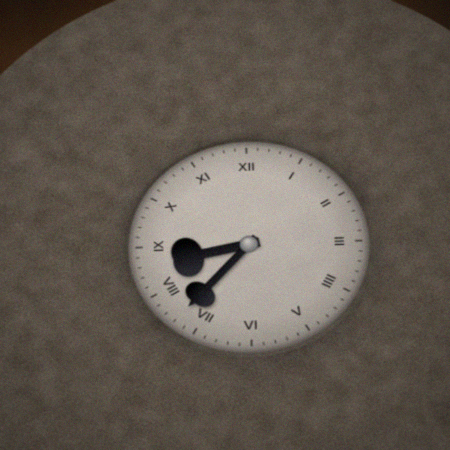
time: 8:37
